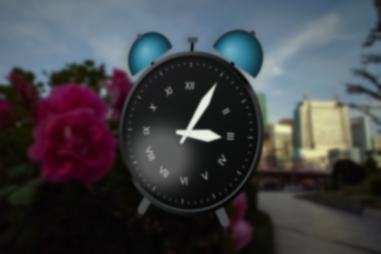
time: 3:05
